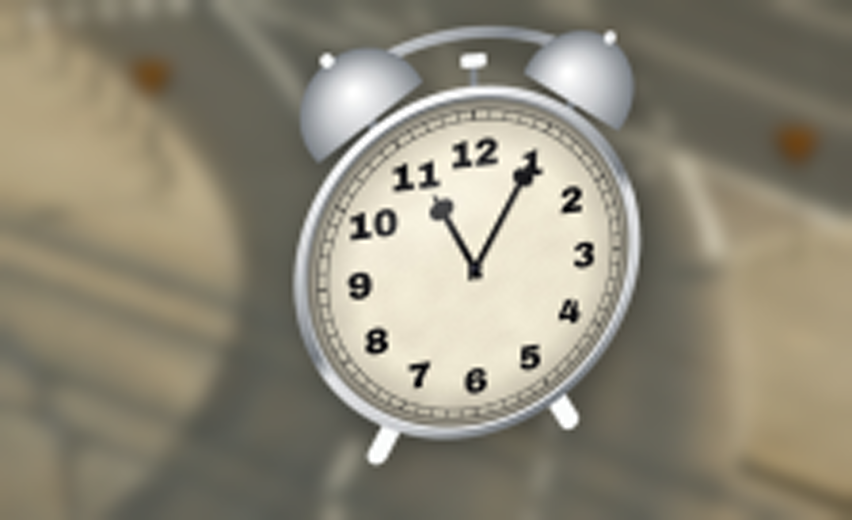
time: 11:05
